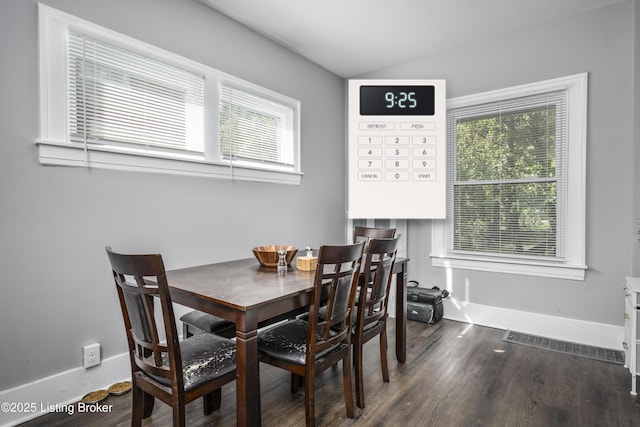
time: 9:25
